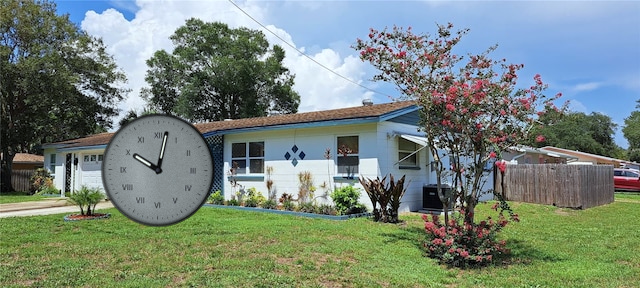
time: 10:02
